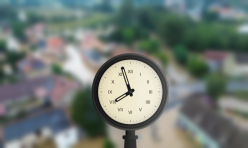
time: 7:57
